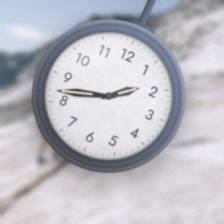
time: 1:42
